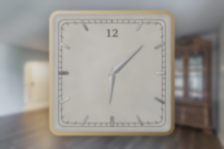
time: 6:08
